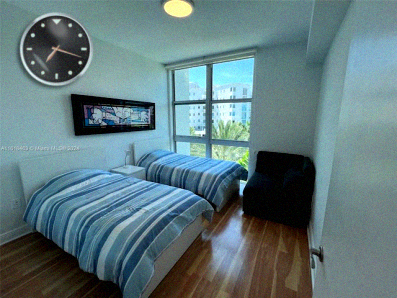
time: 7:18
